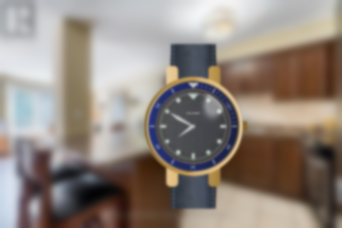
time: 7:50
